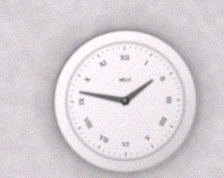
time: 1:47
